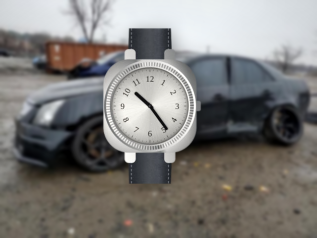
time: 10:24
